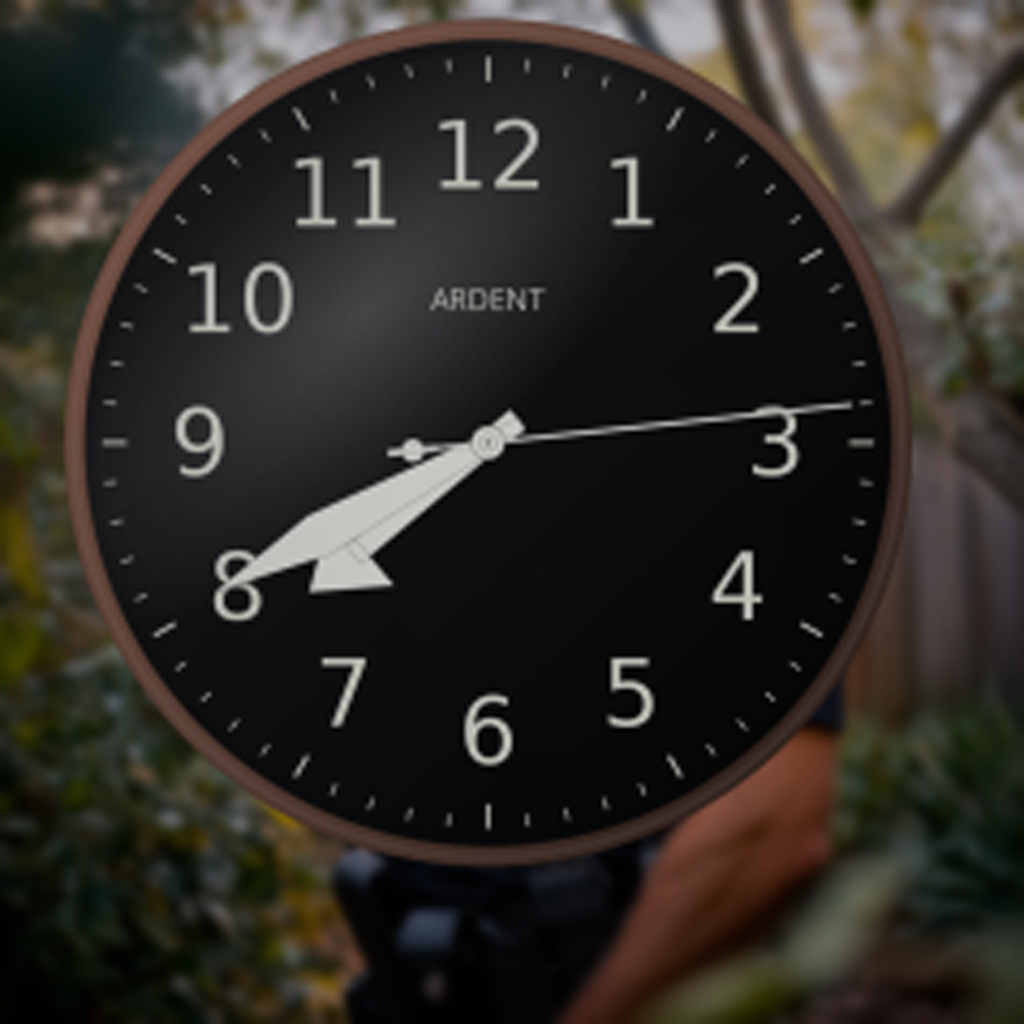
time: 7:40:14
